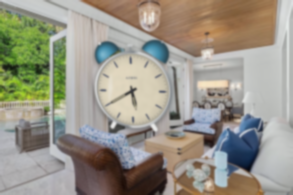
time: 5:40
